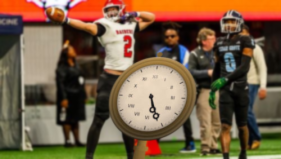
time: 5:26
